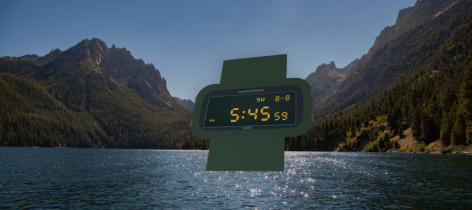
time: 5:45:59
